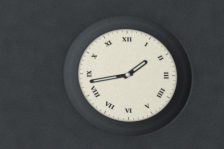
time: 1:43
